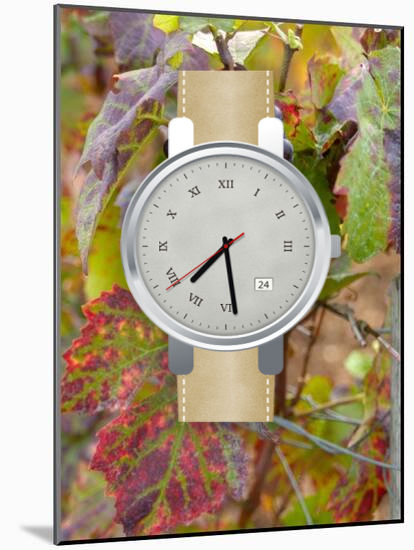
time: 7:28:39
